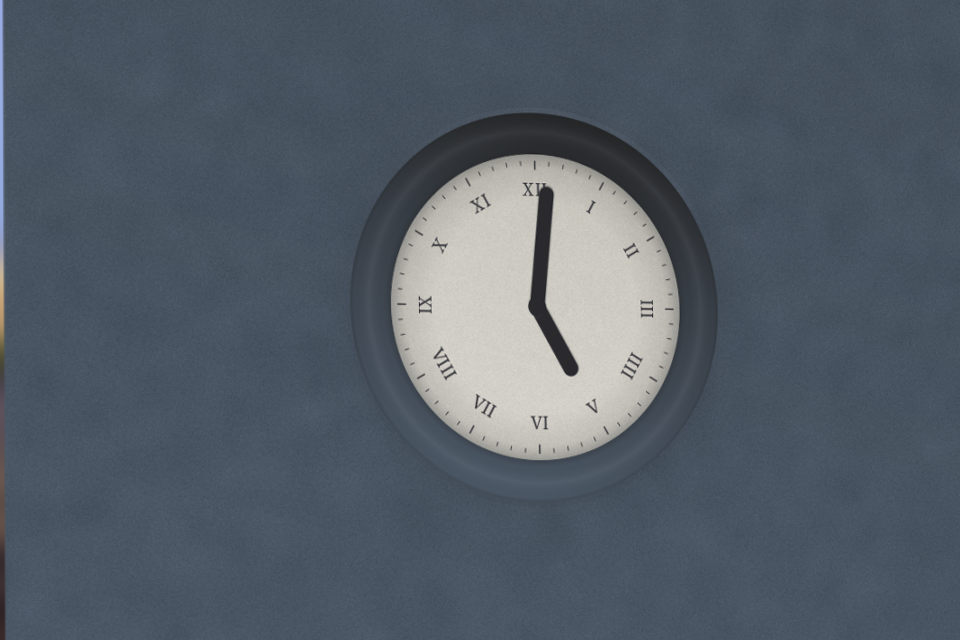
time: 5:01
